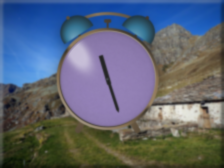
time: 11:27
